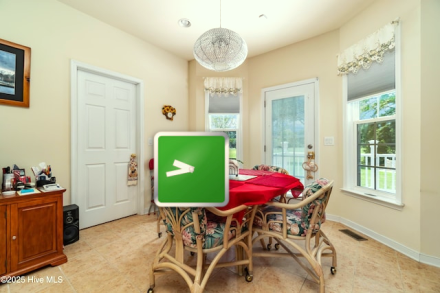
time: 9:43
